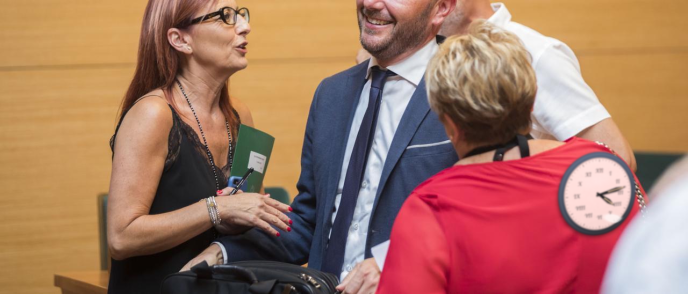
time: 4:13
